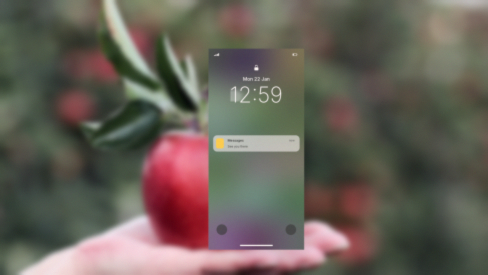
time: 12:59
